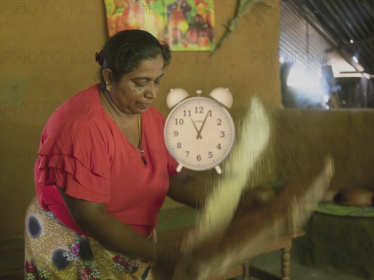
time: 11:04
